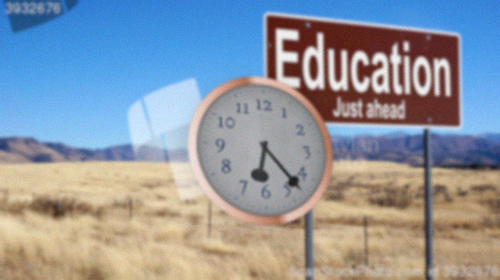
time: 6:23
